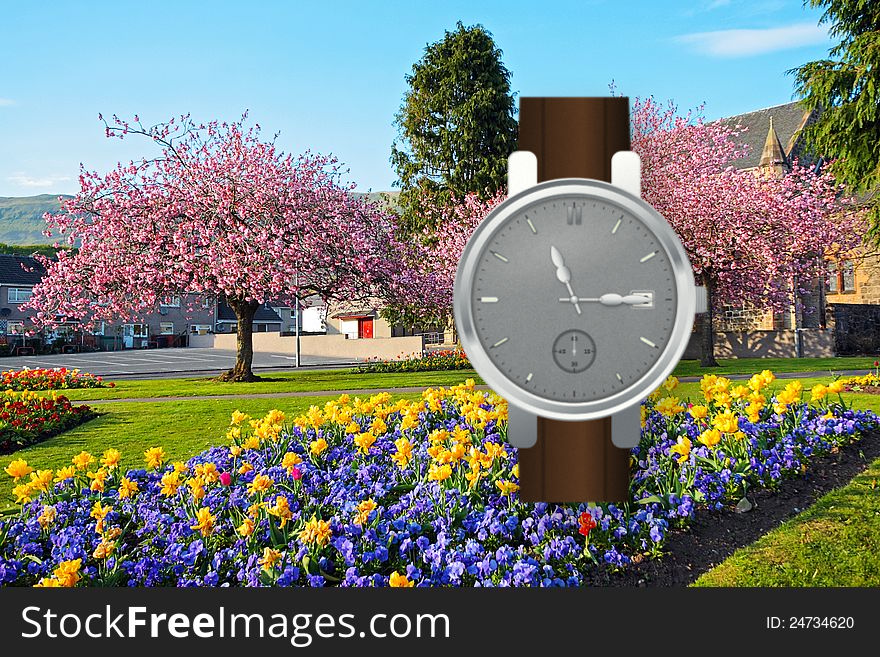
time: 11:15
